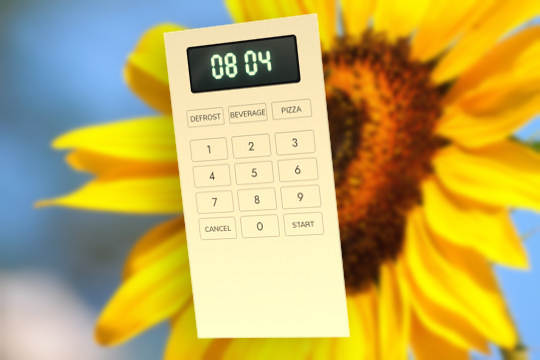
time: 8:04
